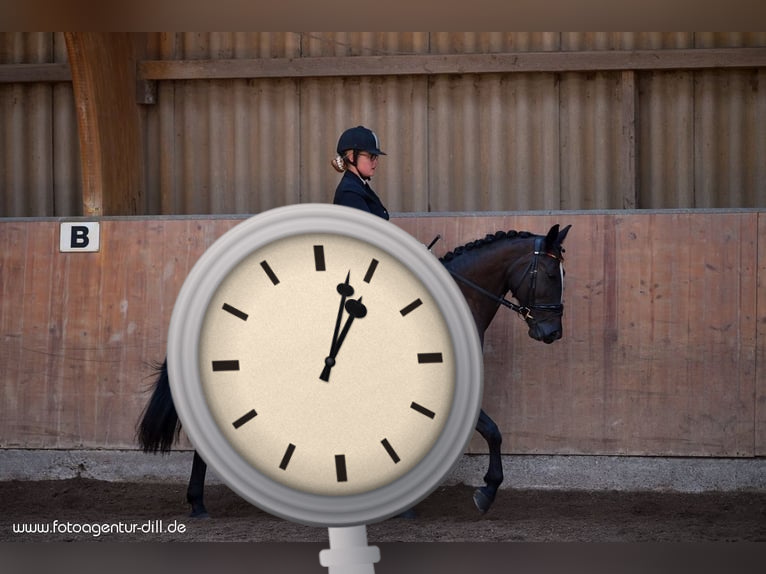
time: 1:03
